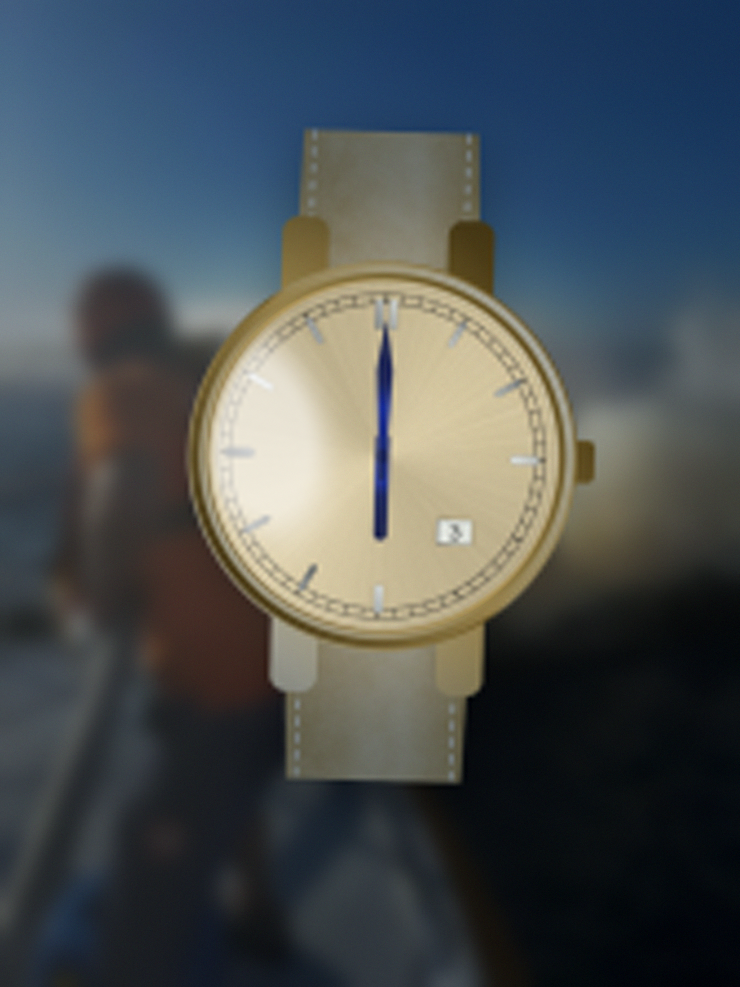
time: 6:00
